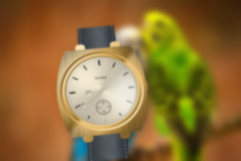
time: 8:39
